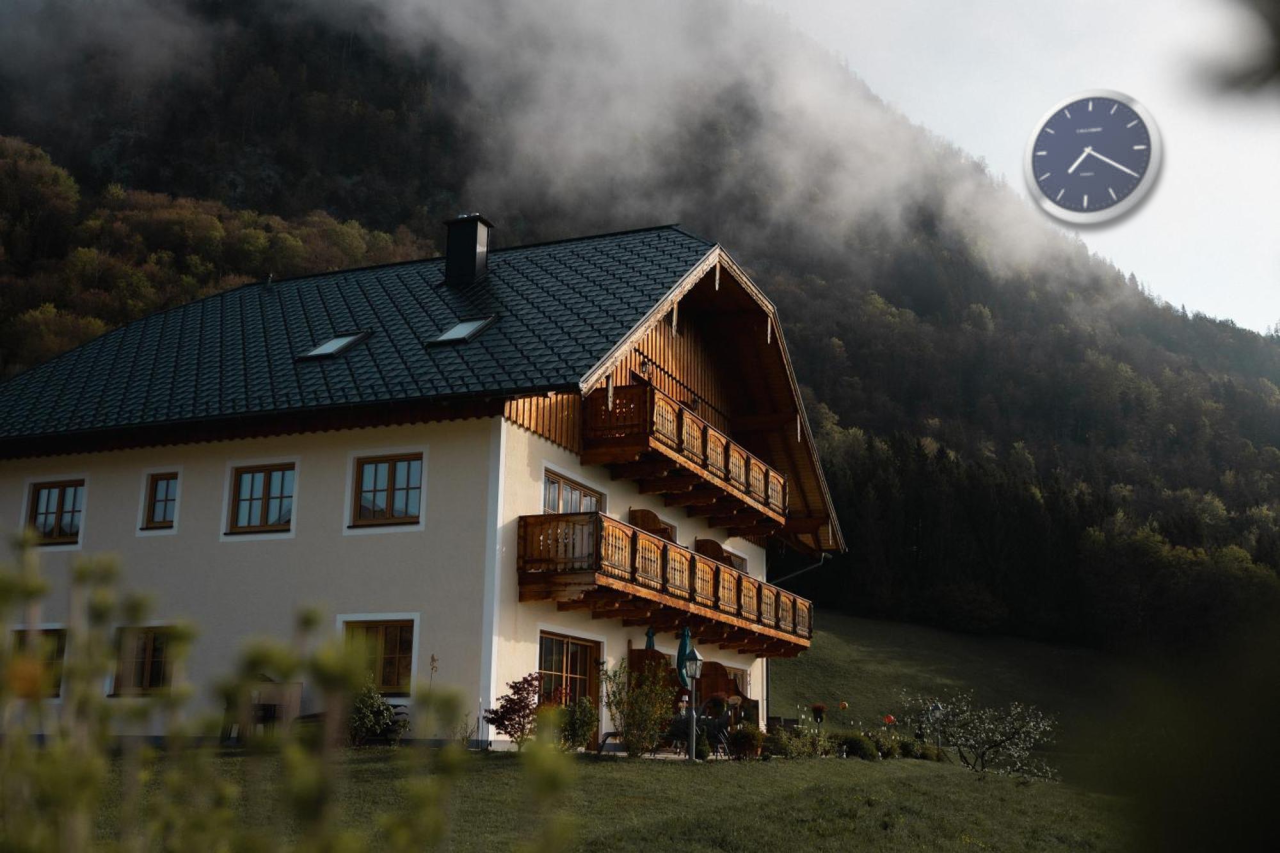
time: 7:20
